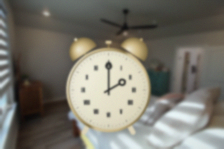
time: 2:00
